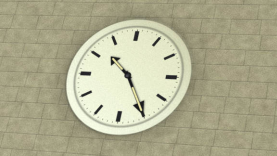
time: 10:25
